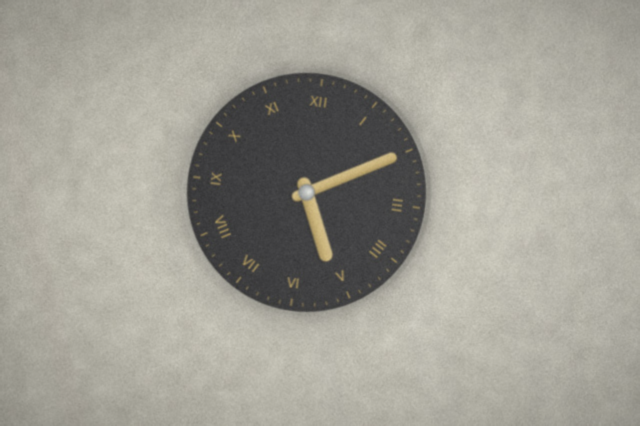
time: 5:10
